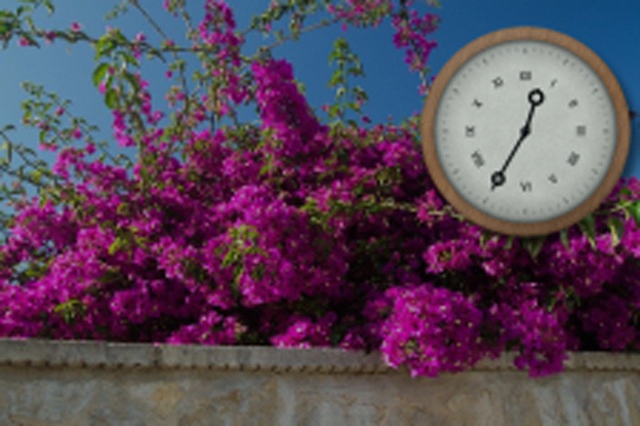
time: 12:35
